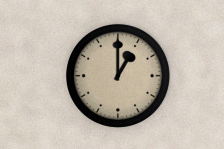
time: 1:00
